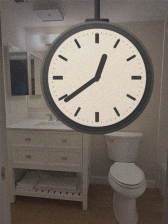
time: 12:39
